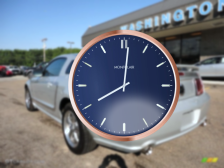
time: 8:01
